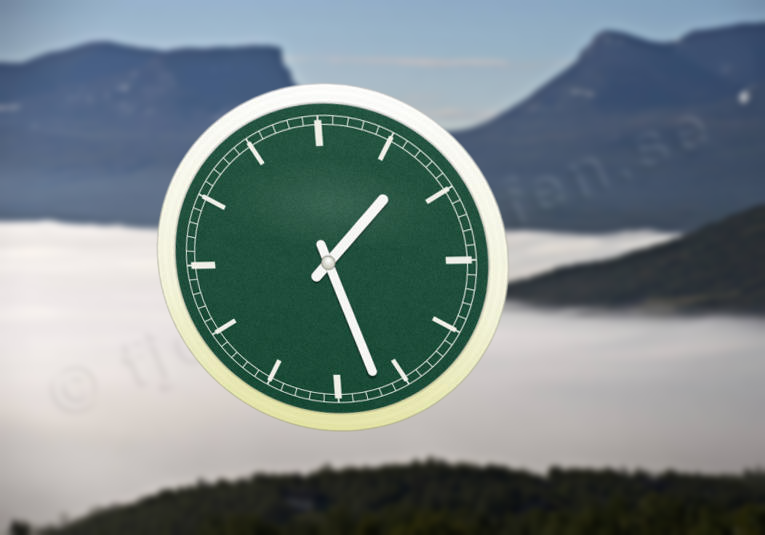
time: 1:27
